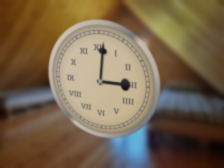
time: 3:01
